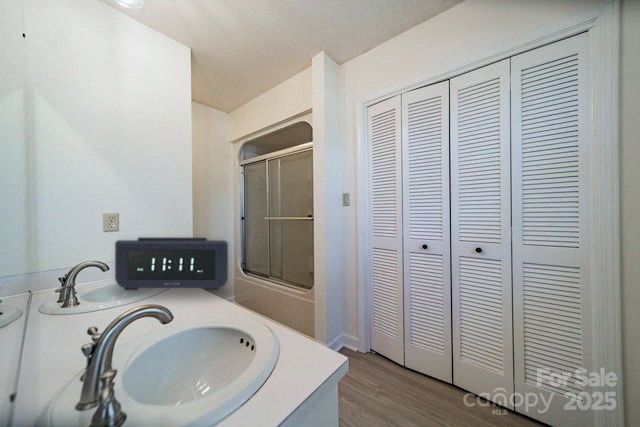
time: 11:11
